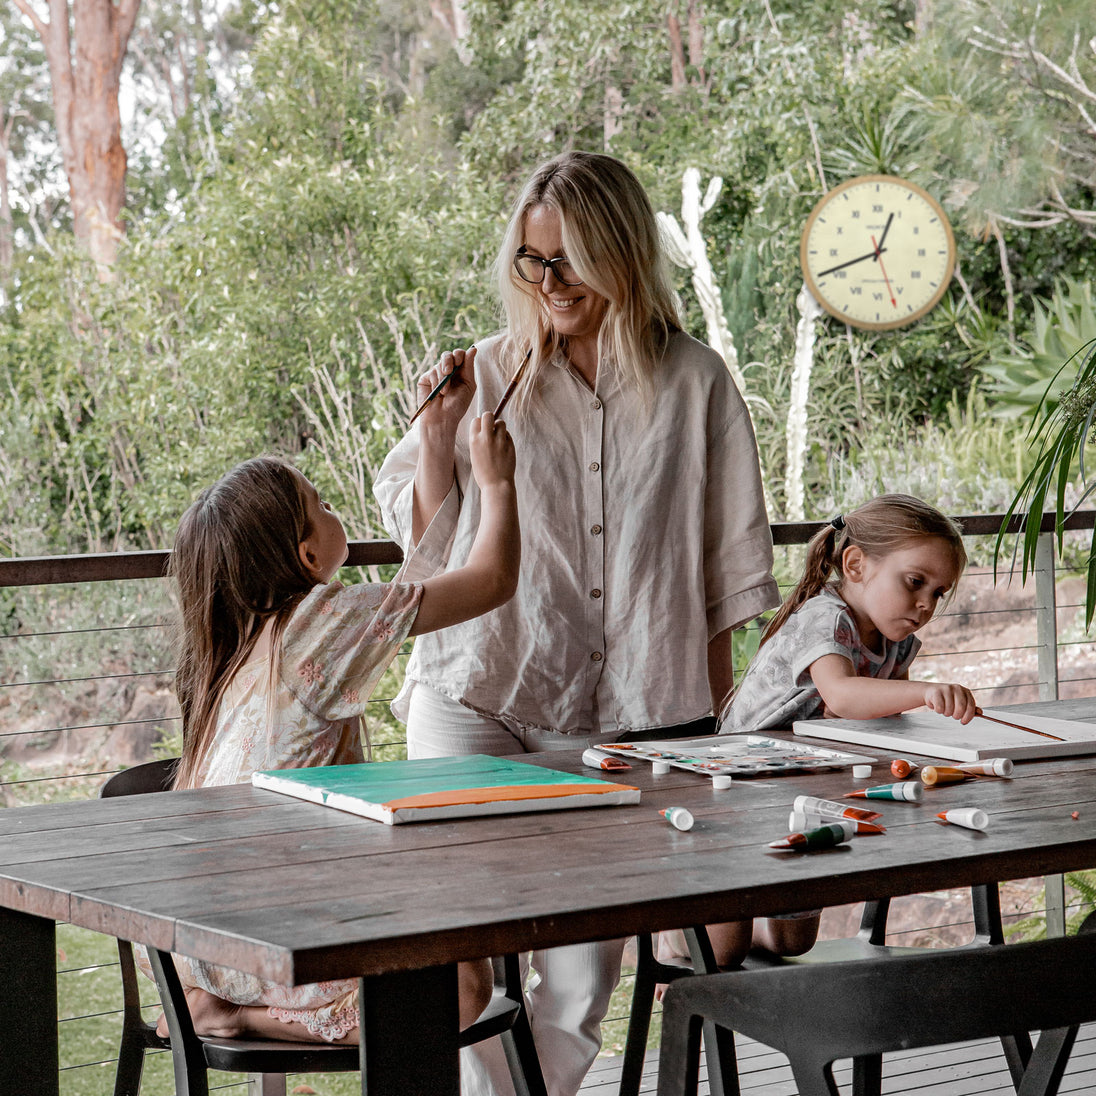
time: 12:41:27
